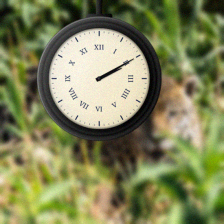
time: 2:10
